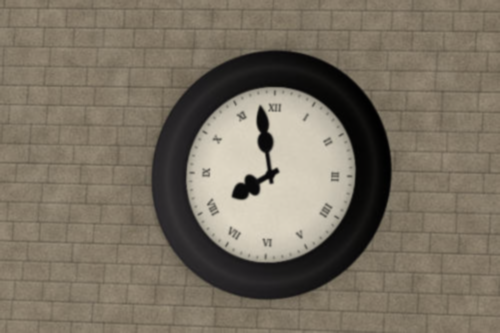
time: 7:58
